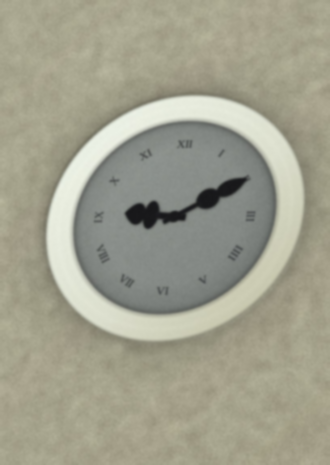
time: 9:10
